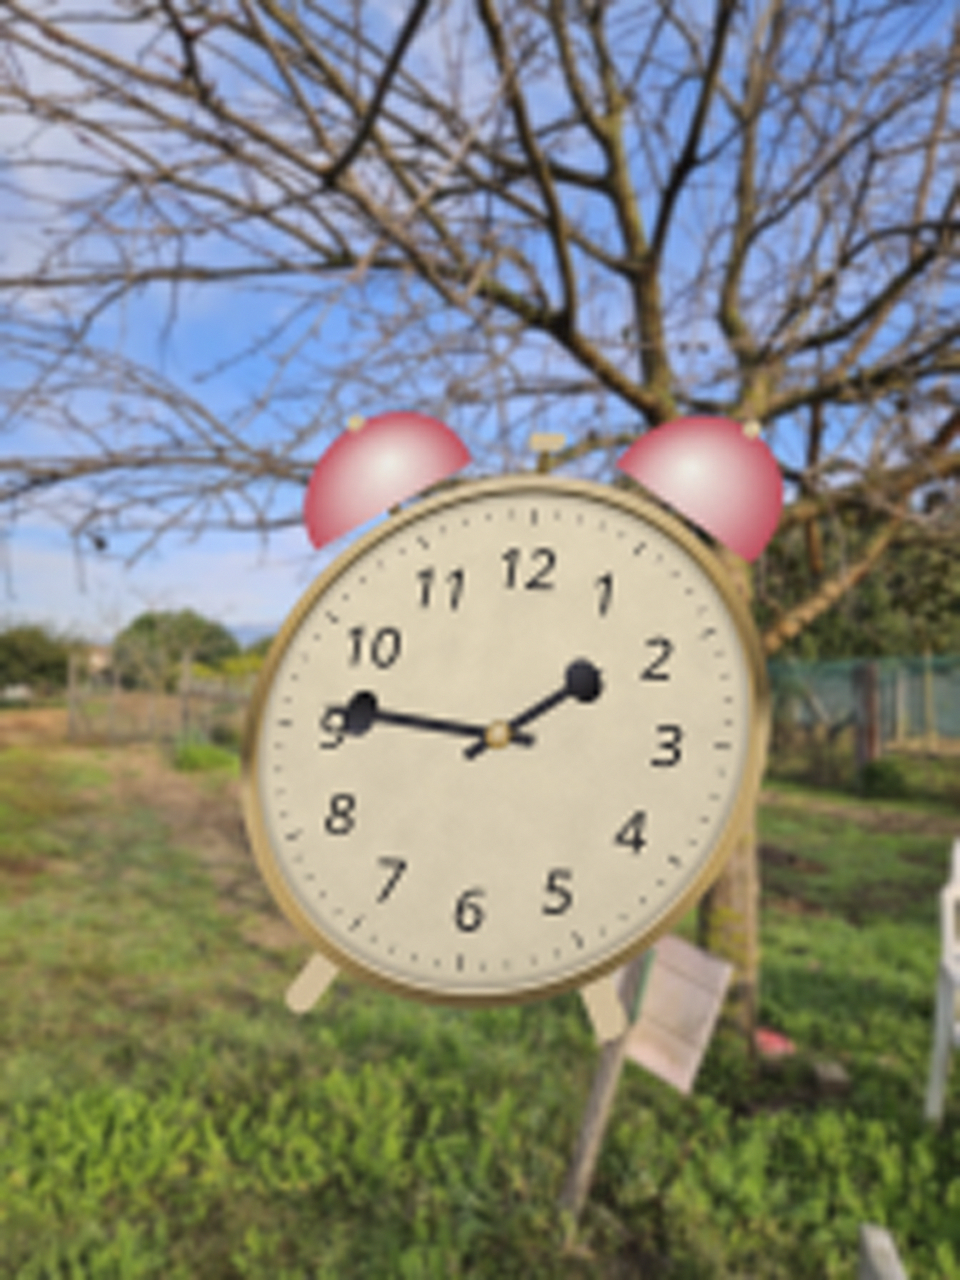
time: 1:46
